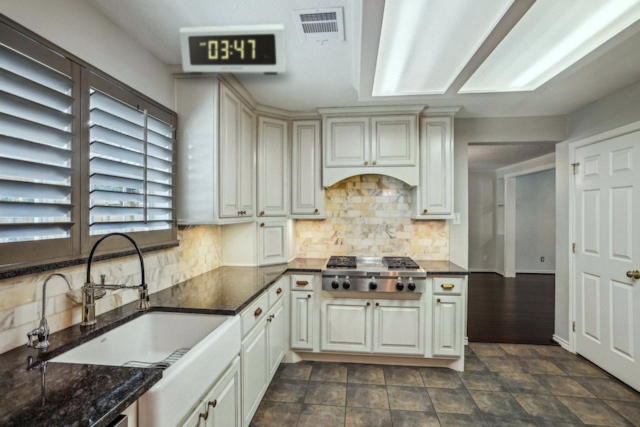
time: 3:47
